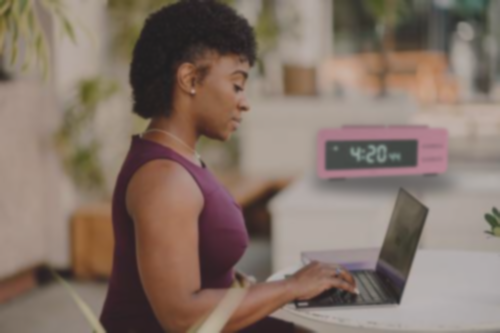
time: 4:20
